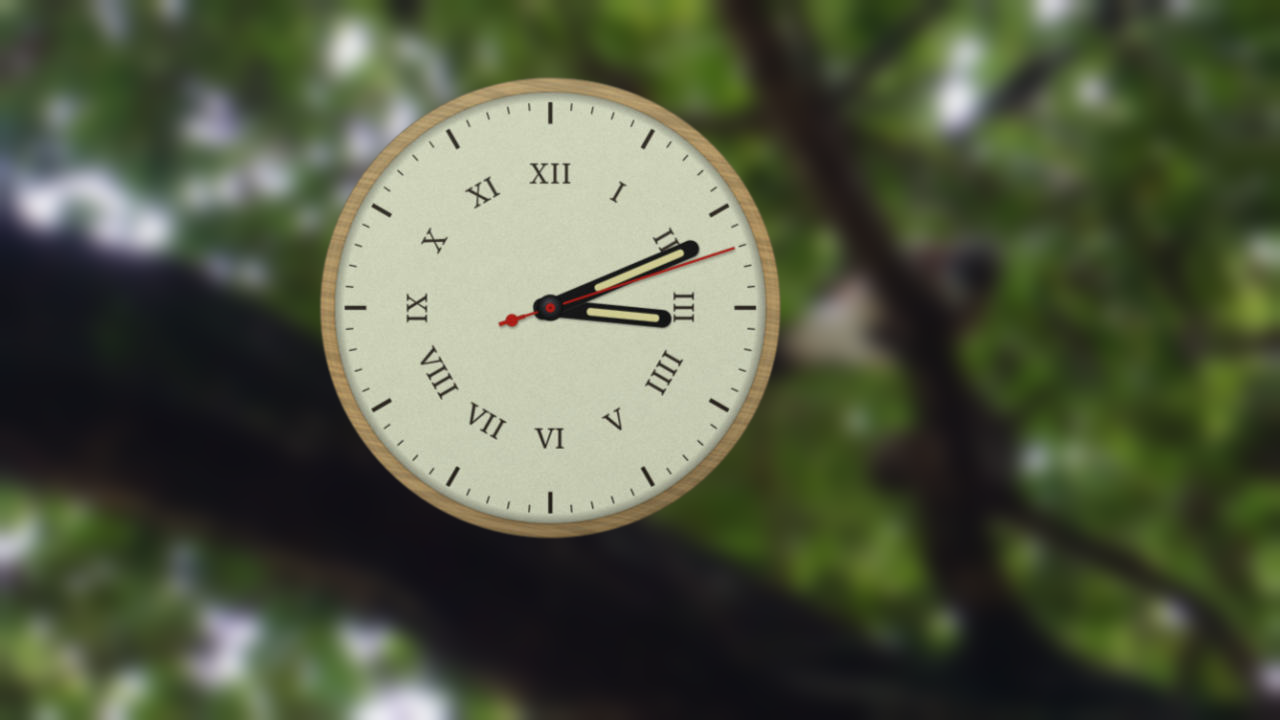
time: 3:11:12
